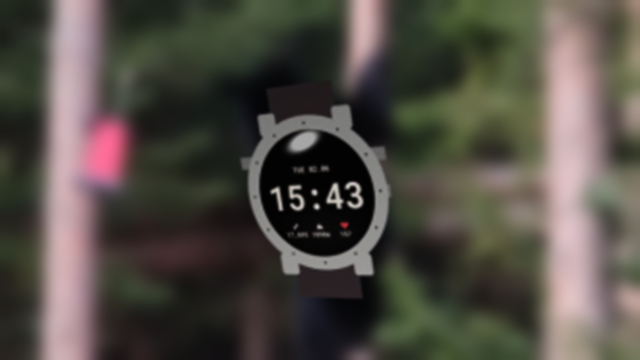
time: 15:43
